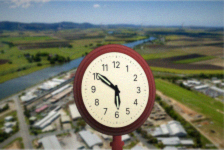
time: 5:51
